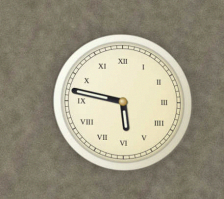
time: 5:47
